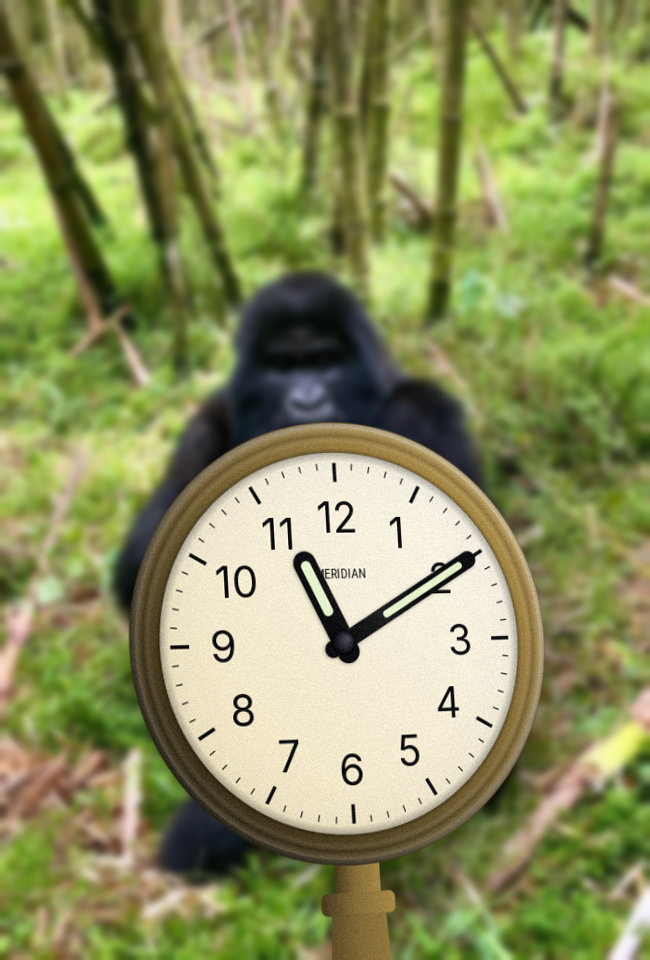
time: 11:10
